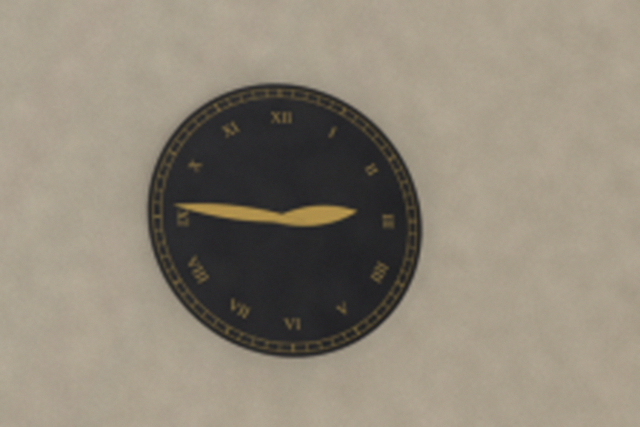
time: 2:46
